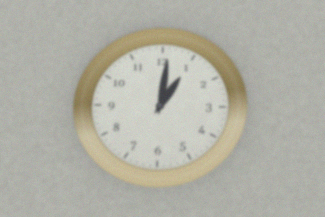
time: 1:01
